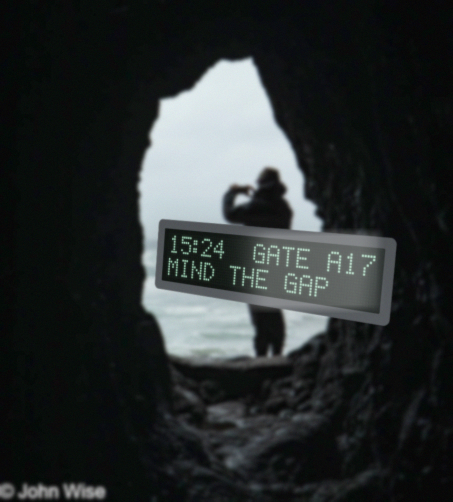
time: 15:24
